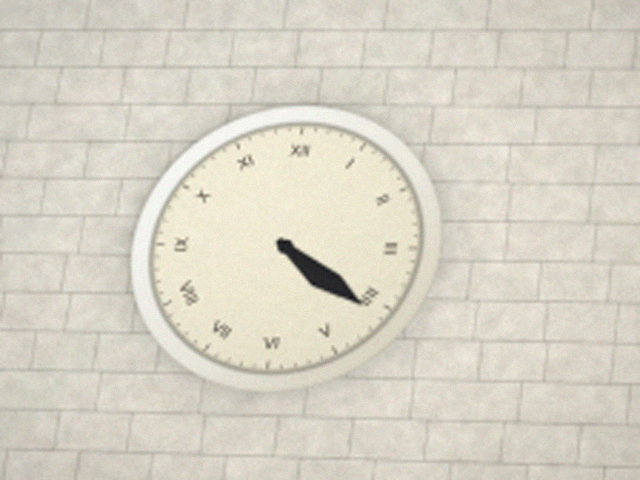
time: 4:21
